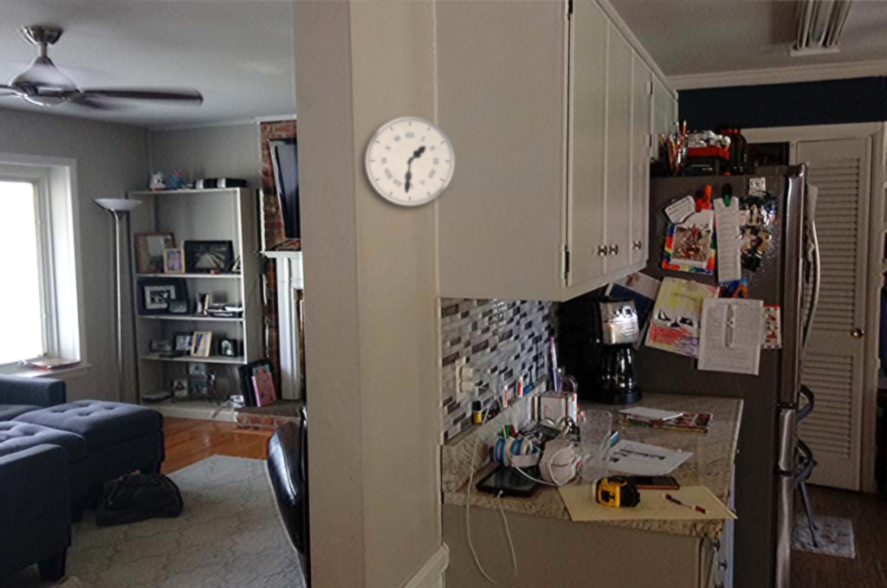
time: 1:31
